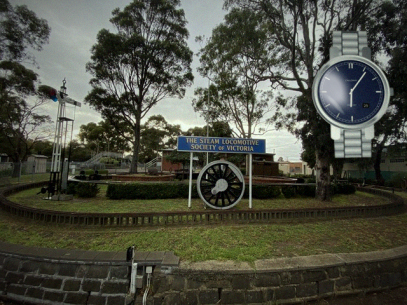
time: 6:06
